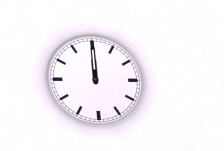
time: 12:00
